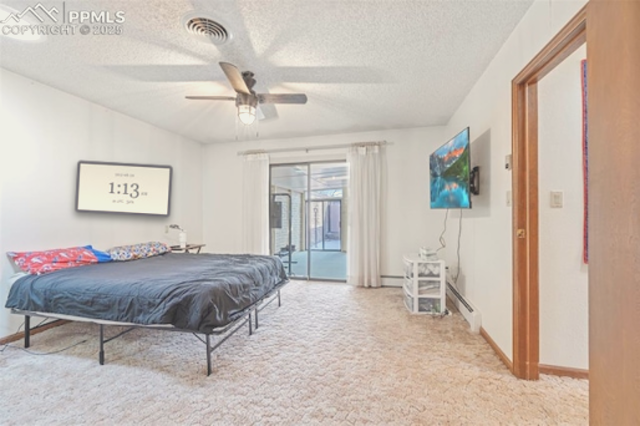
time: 1:13
